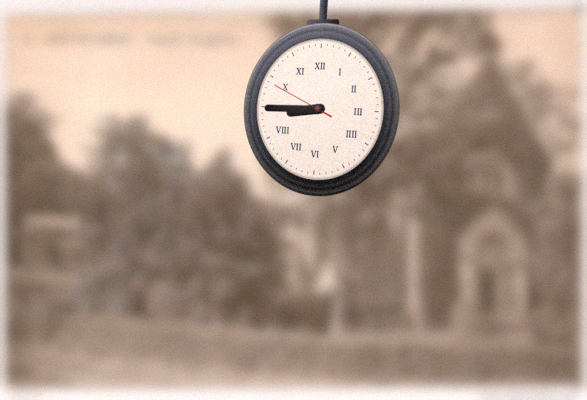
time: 8:44:49
